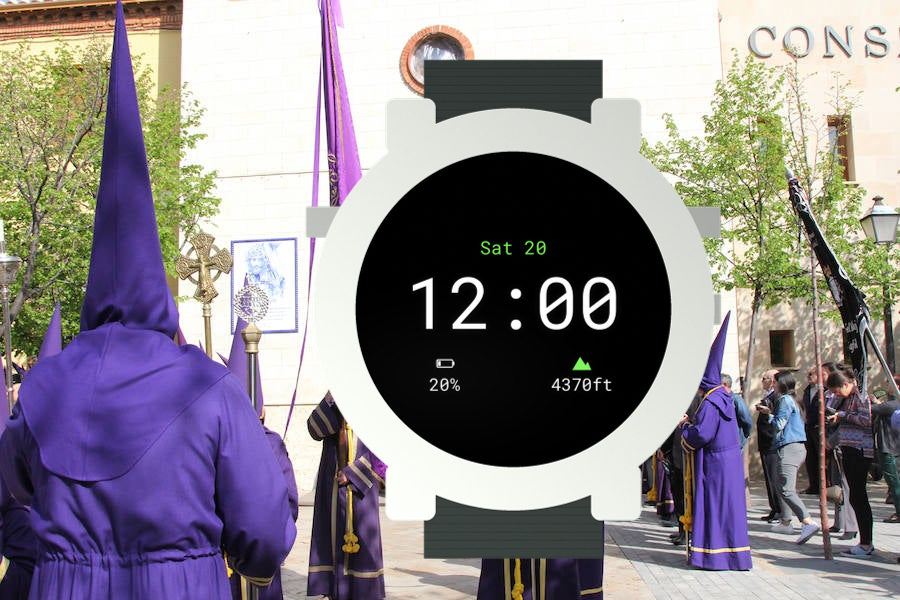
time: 12:00
